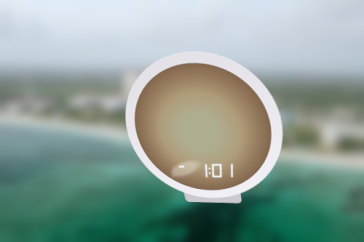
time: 1:01
